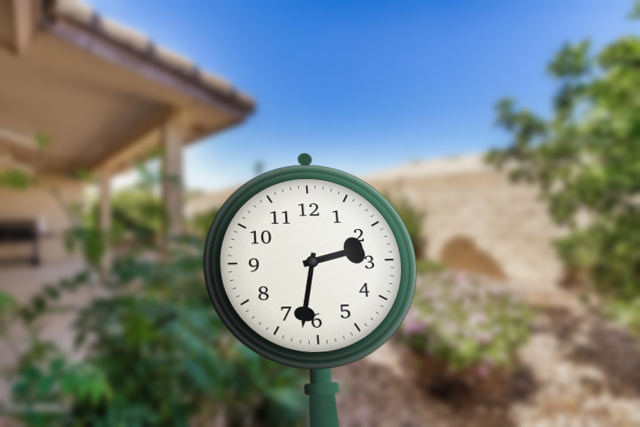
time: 2:32
